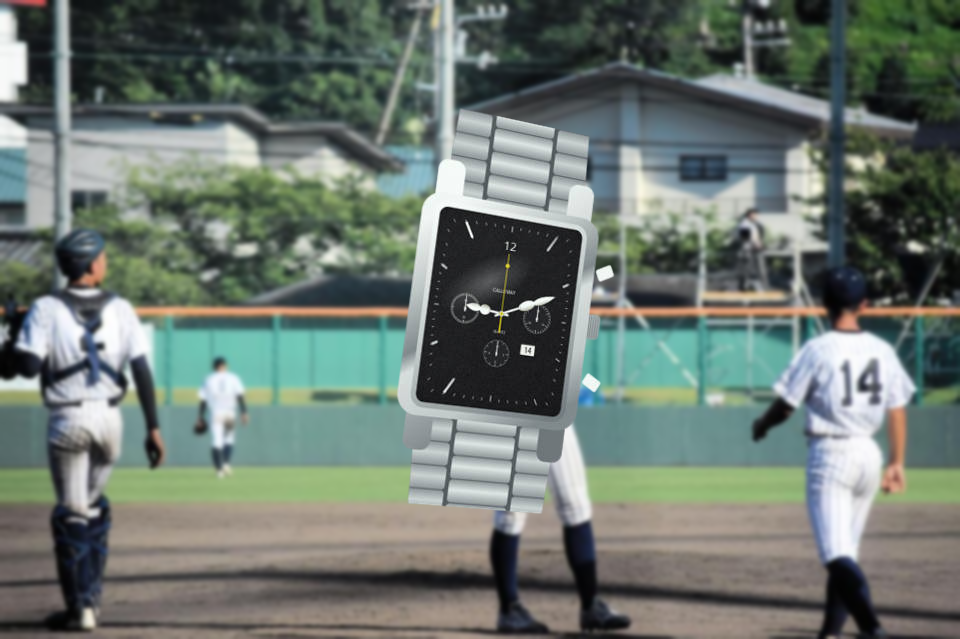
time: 9:11
